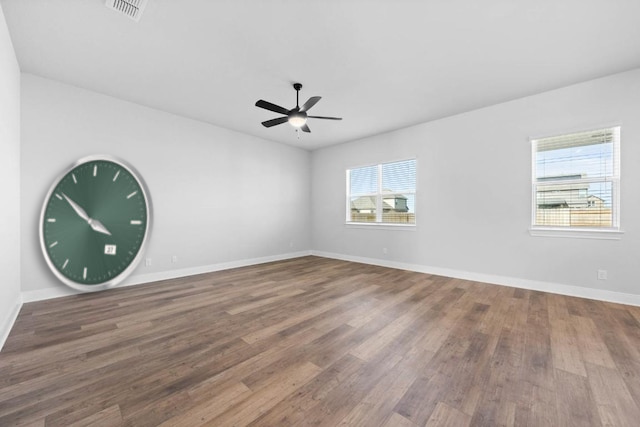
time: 3:51
